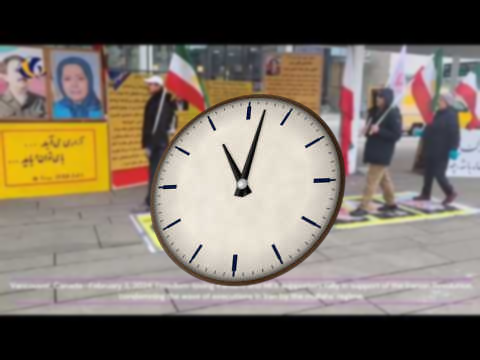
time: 11:02
